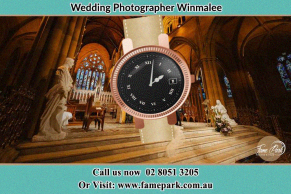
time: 2:02
